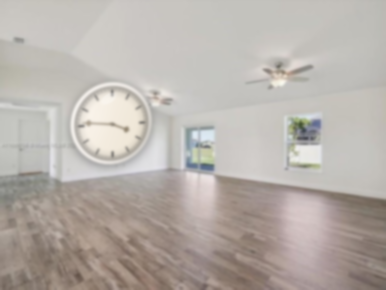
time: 3:46
